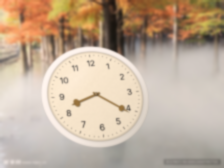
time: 8:21
